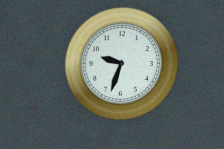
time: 9:33
